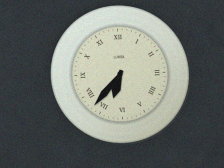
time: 6:37
